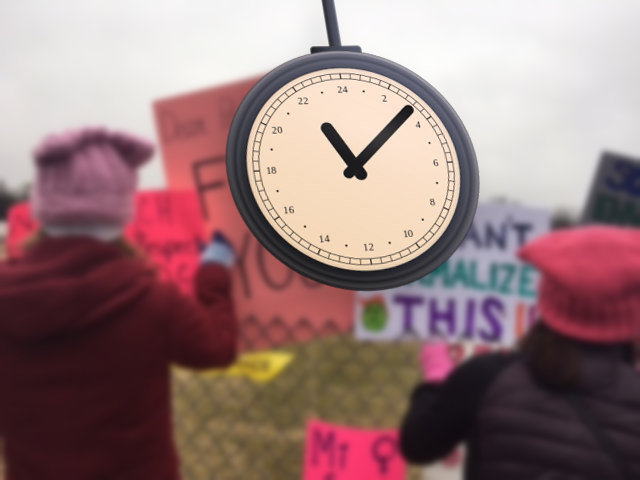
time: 22:08
